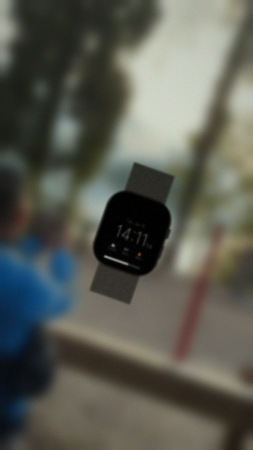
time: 14:11
